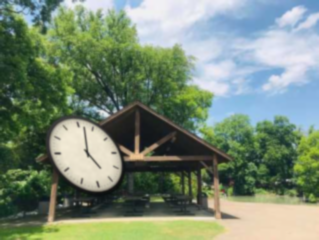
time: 5:02
